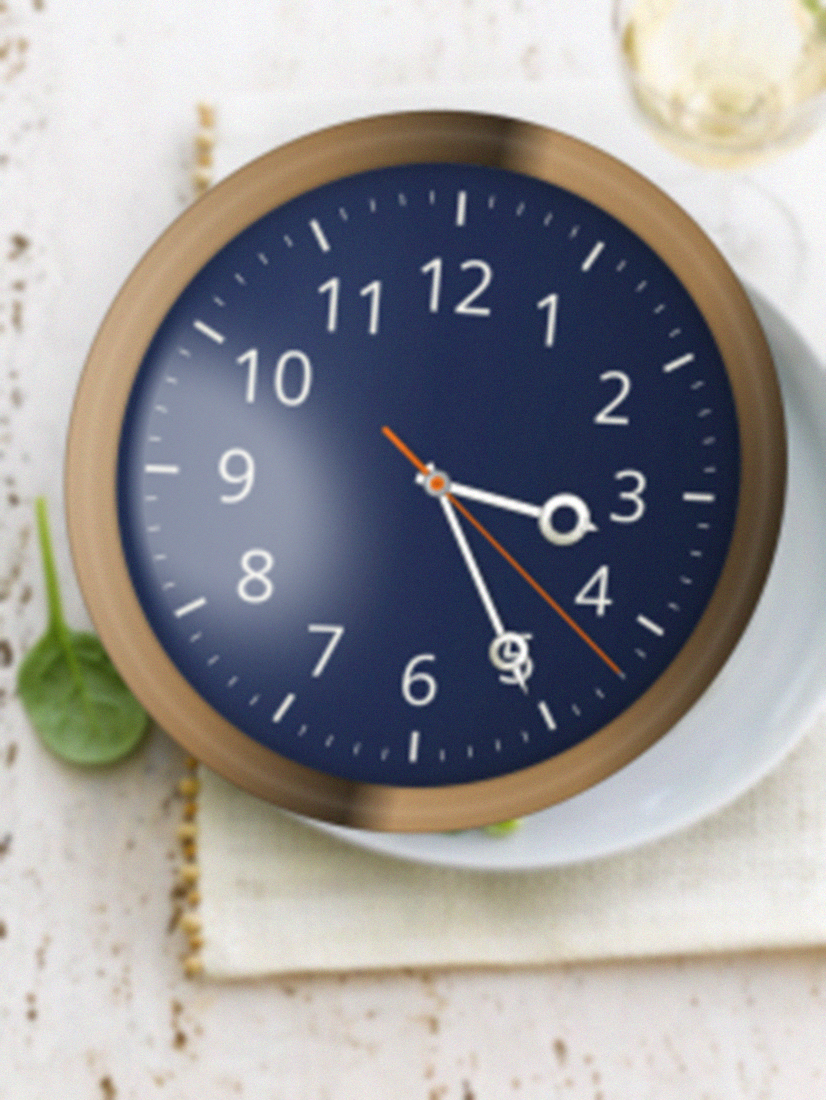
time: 3:25:22
